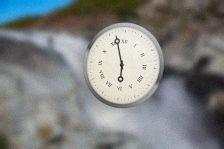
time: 5:57
